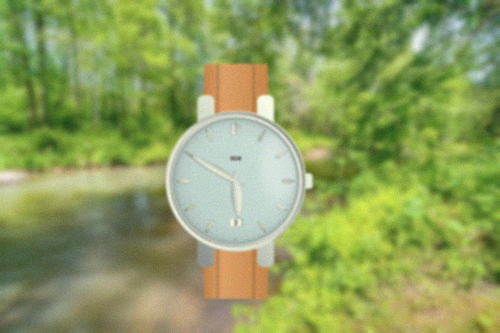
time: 5:50
